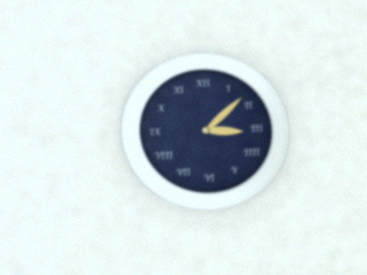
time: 3:08
